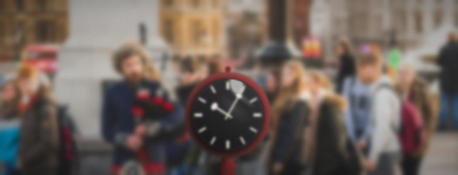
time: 10:05
